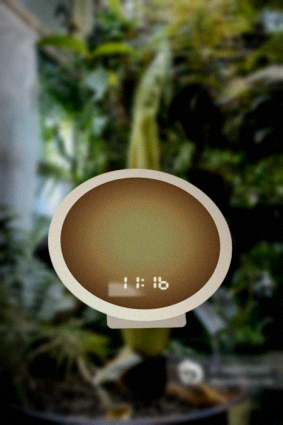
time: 11:16
